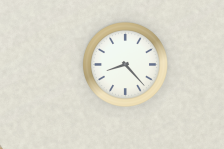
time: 8:23
